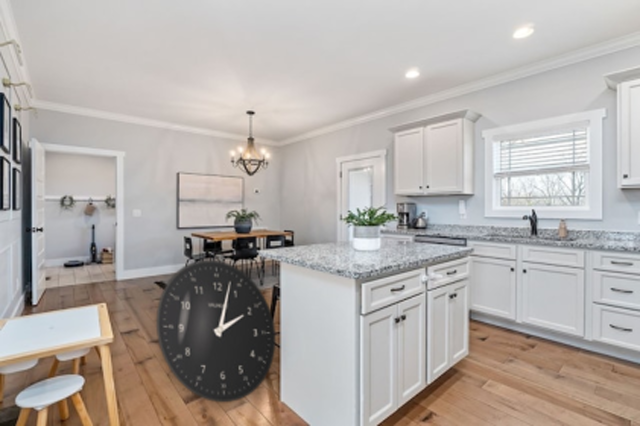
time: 2:03
